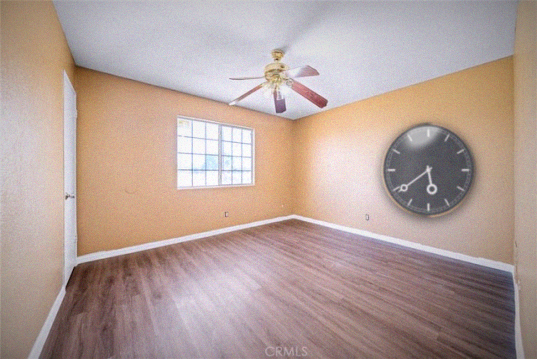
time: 5:39
